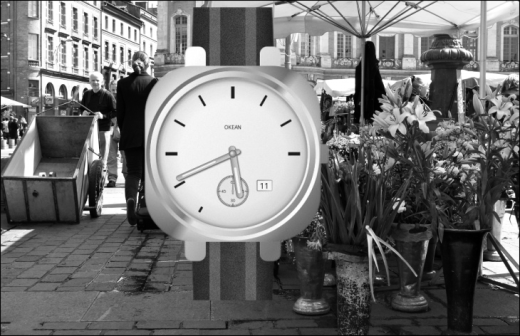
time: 5:41
